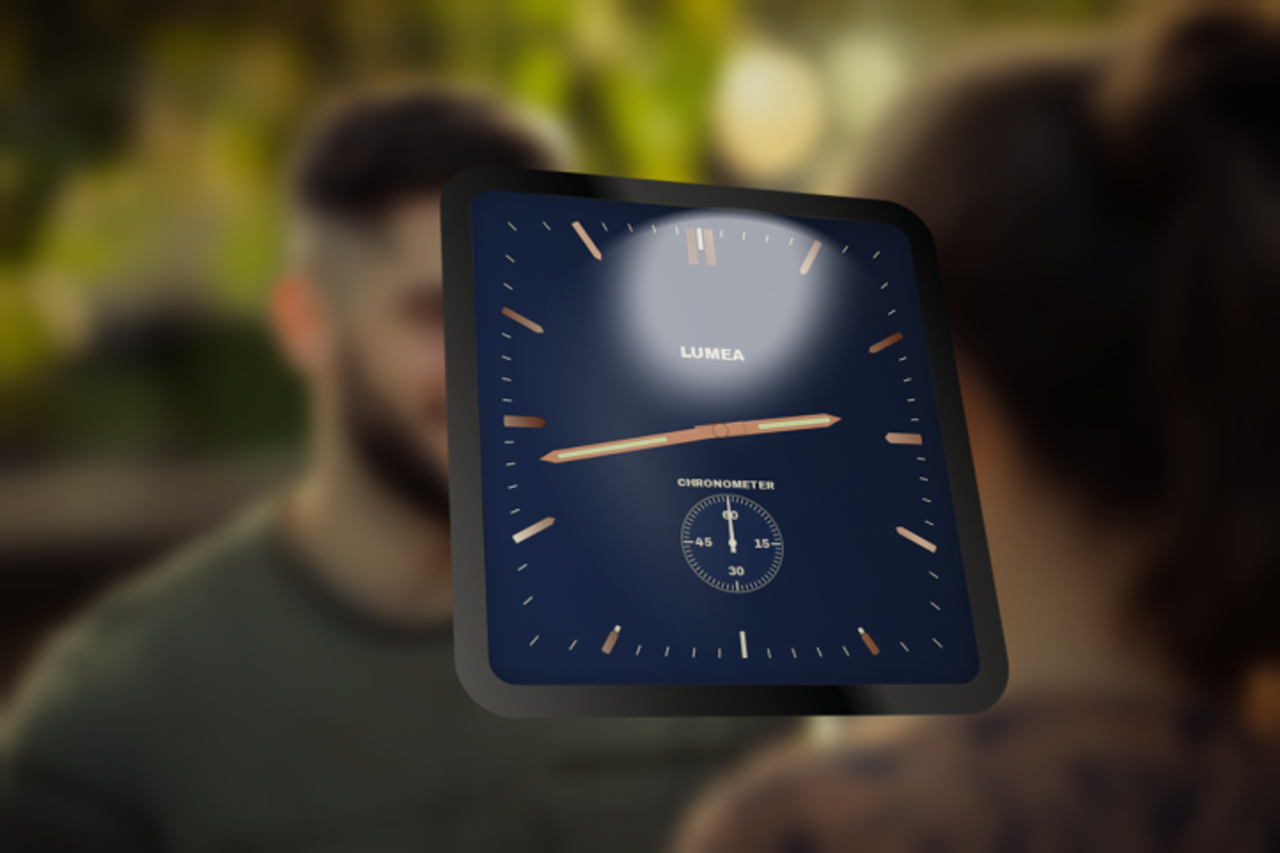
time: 2:43
